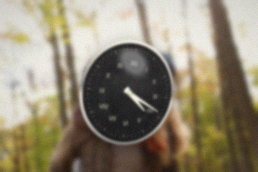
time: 4:19
